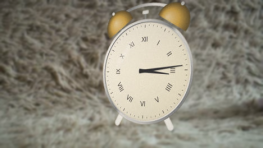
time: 3:14
